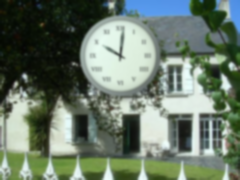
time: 10:01
